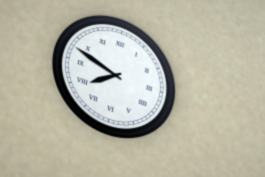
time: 7:48
